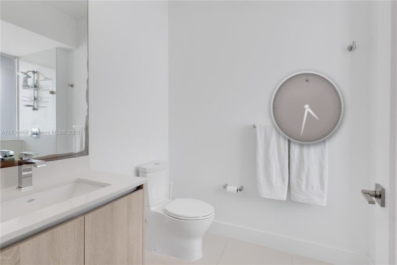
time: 4:32
